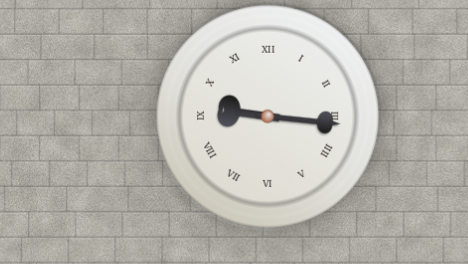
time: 9:16
